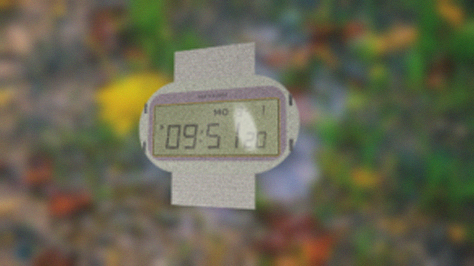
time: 9:51:20
